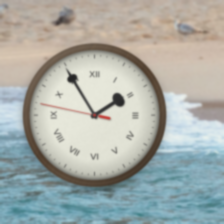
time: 1:54:47
